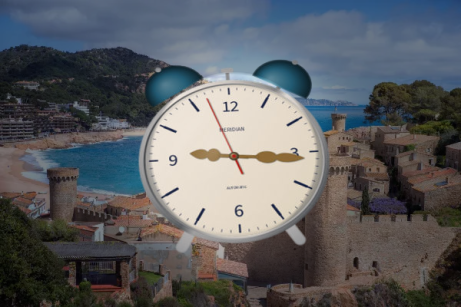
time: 9:15:57
